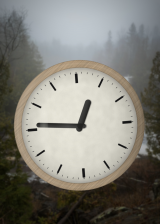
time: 12:46
